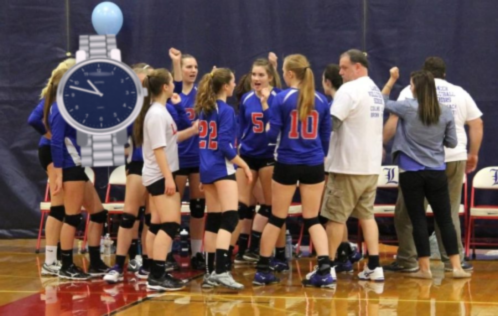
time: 10:48
